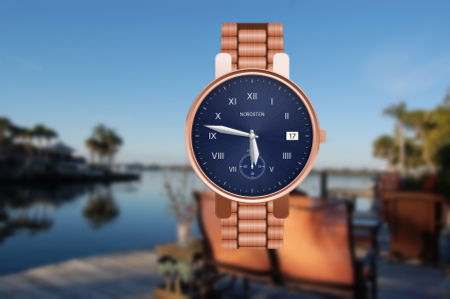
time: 5:47
